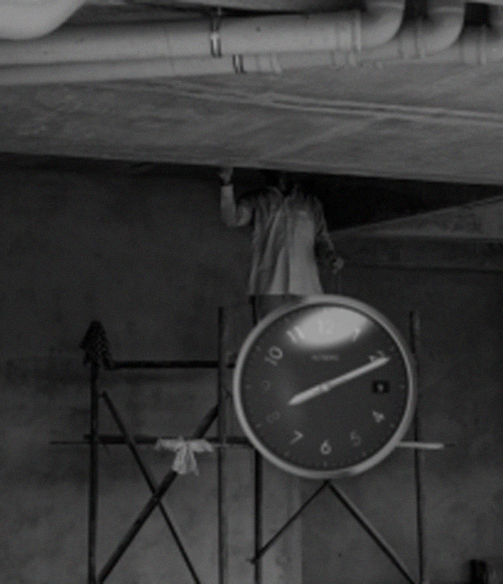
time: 8:11
